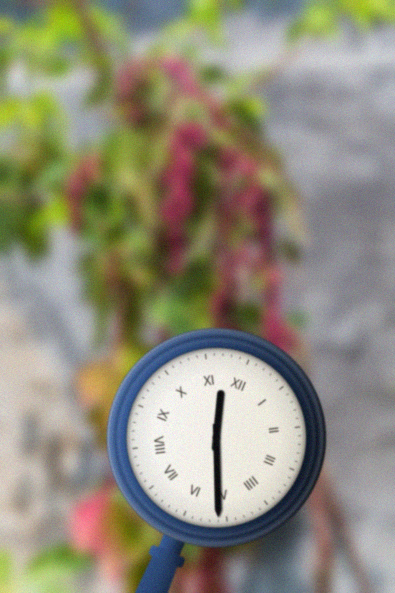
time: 11:26
